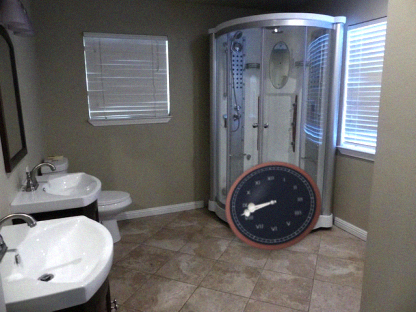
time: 8:42
